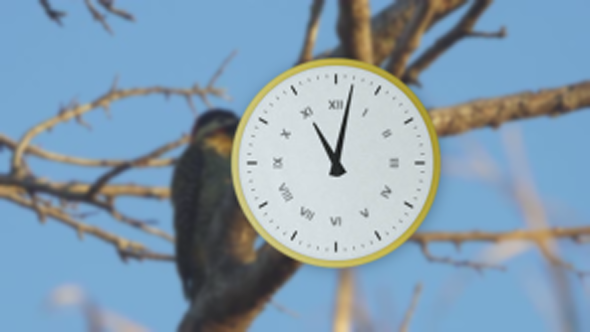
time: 11:02
